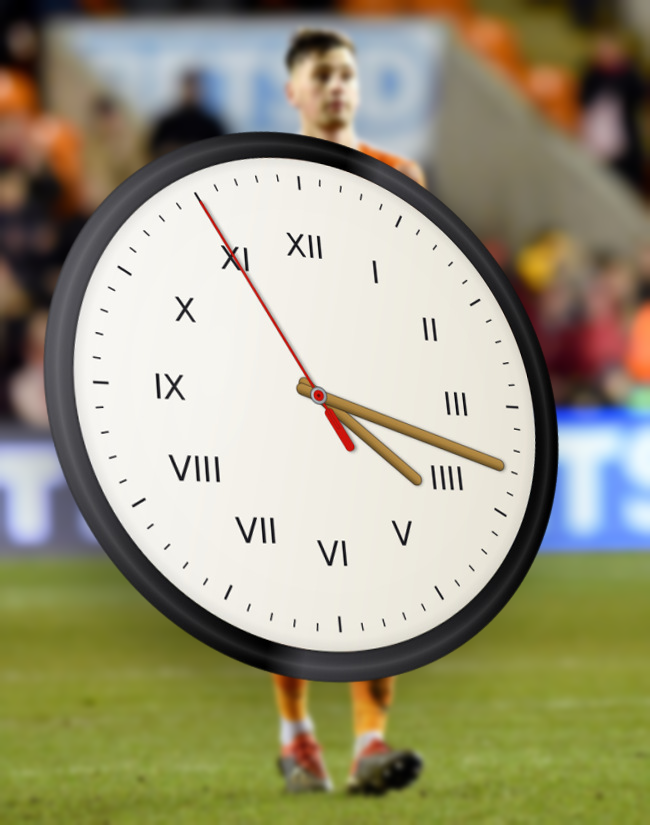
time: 4:17:55
